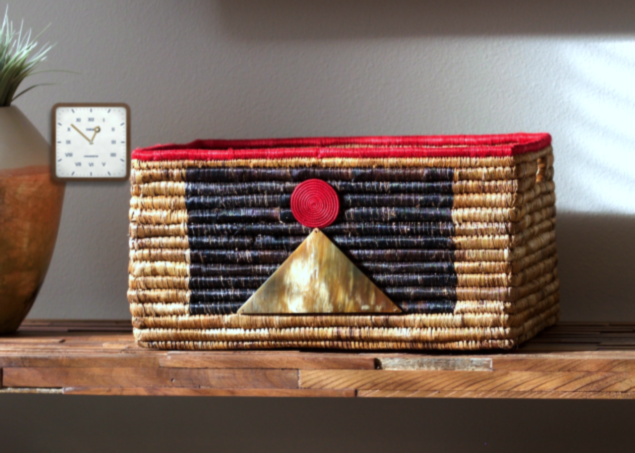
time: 12:52
